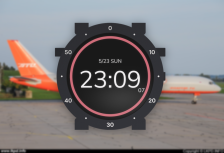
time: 23:09
